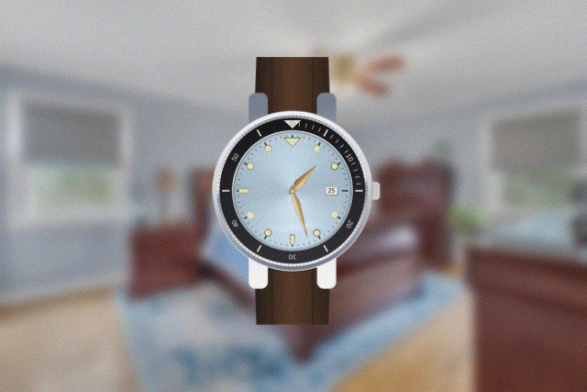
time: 1:27
